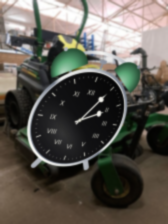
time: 2:05
